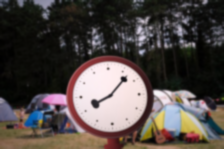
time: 8:07
